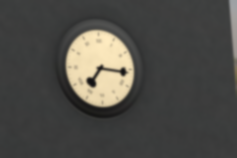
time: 7:16
